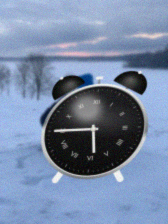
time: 5:45
